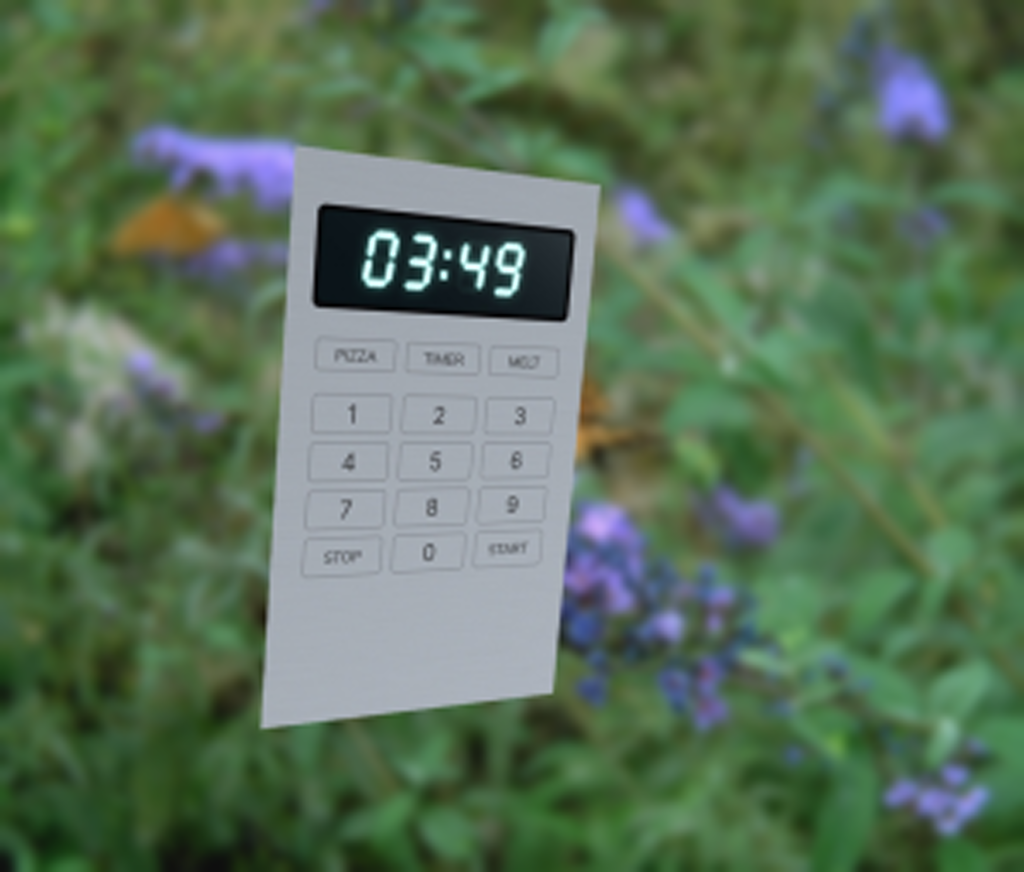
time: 3:49
